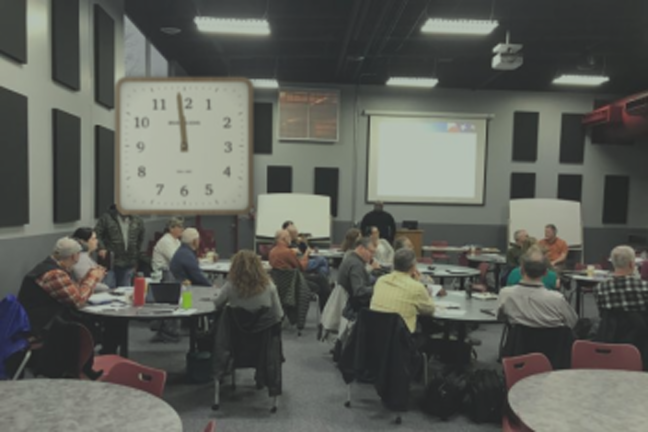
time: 11:59
